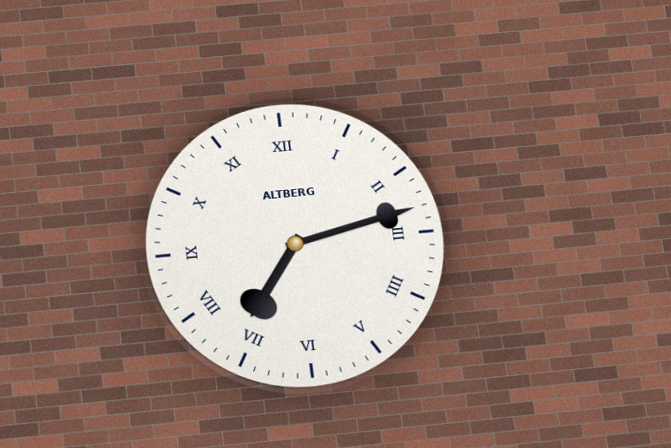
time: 7:13
